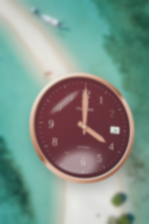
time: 4:00
